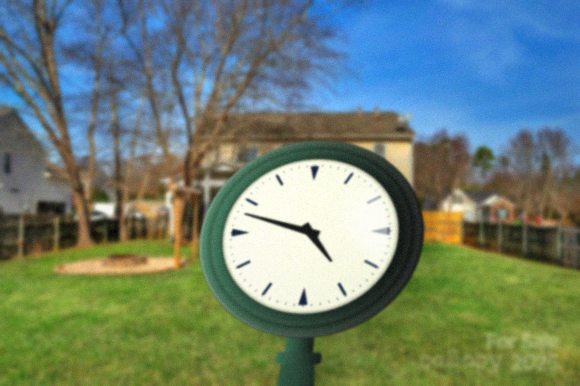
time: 4:48
